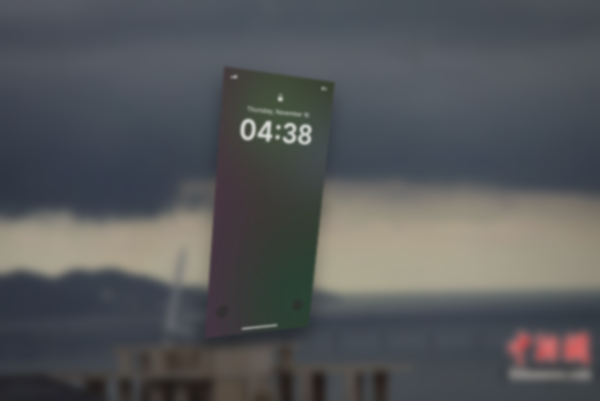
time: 4:38
